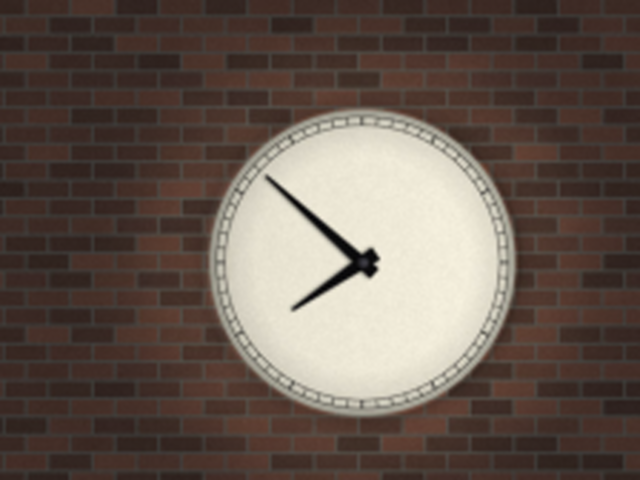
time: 7:52
